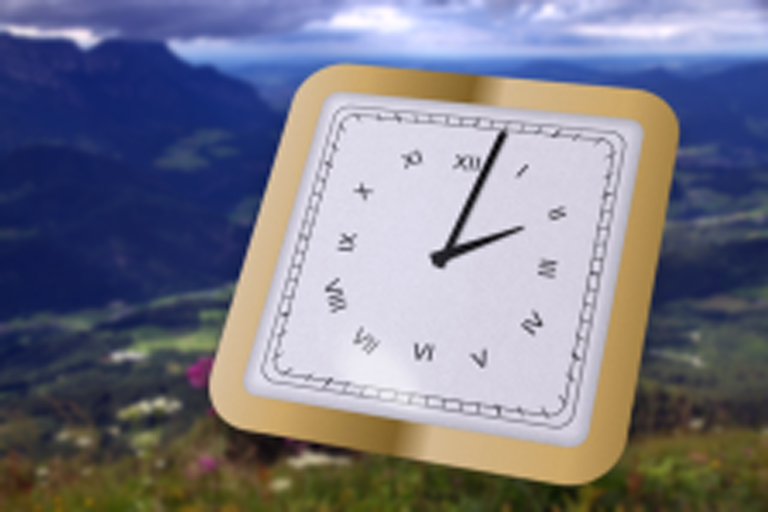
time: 2:02
